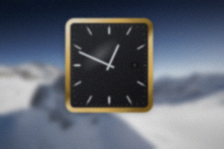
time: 12:49
